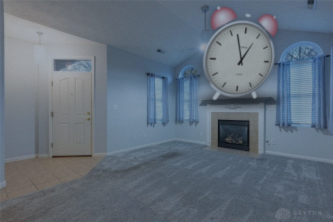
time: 12:57
